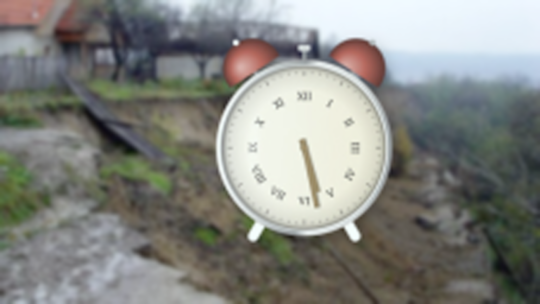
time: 5:28
